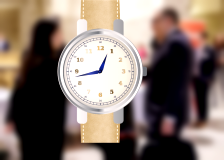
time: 12:43
